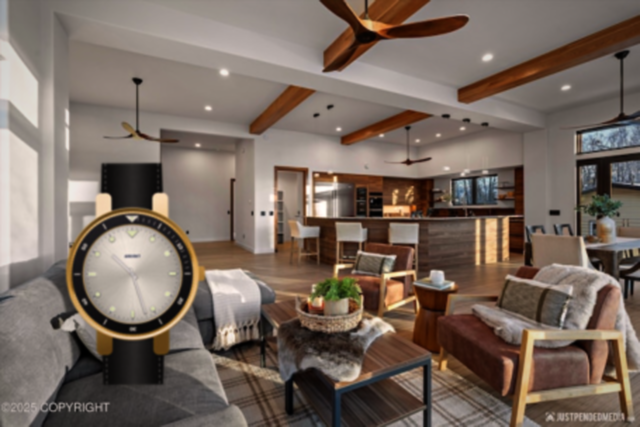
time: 10:27
